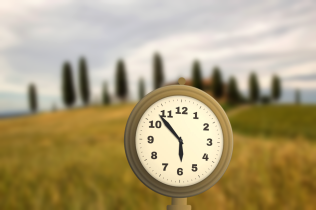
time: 5:53
